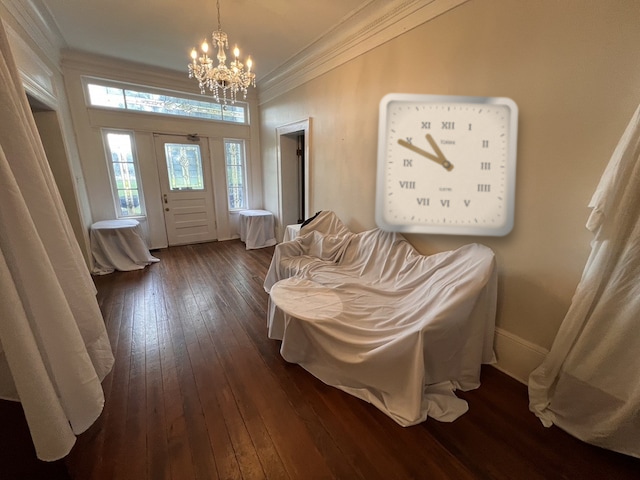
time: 10:49
